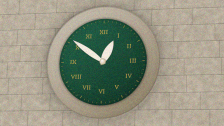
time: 12:51
